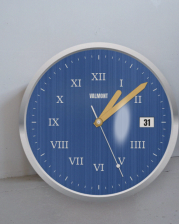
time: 1:08:26
